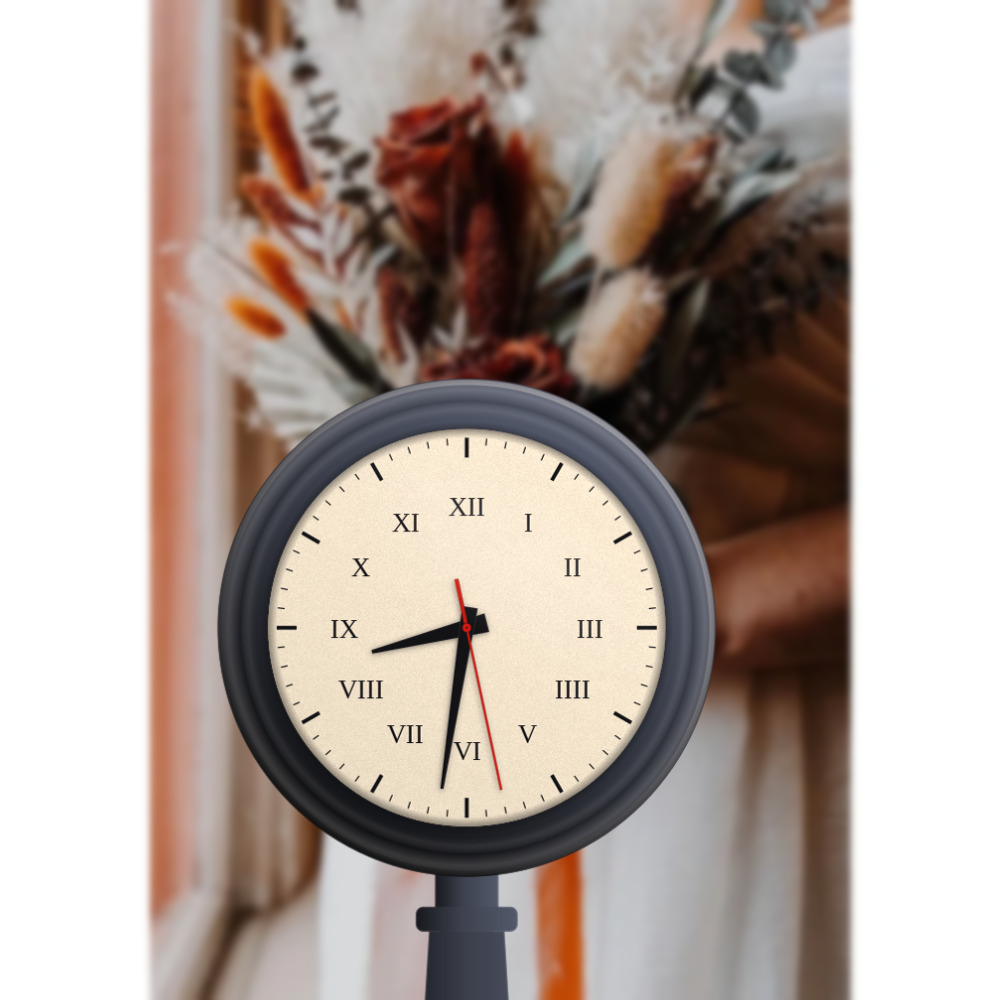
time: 8:31:28
